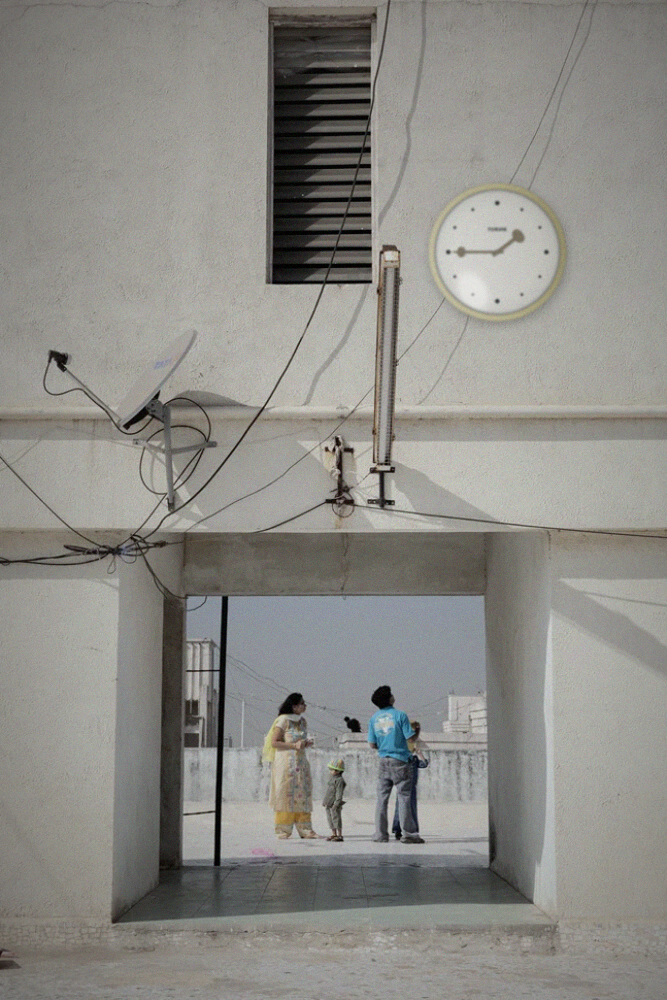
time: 1:45
